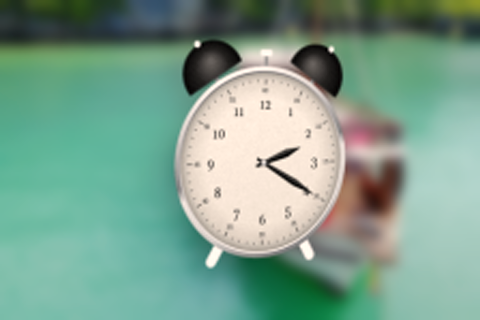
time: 2:20
